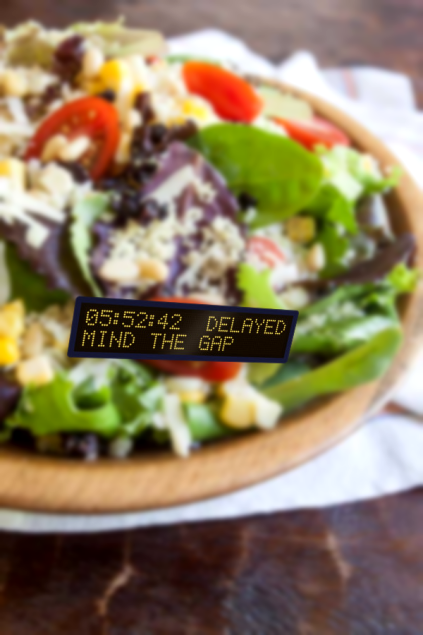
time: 5:52:42
